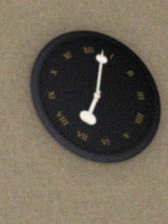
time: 7:03
